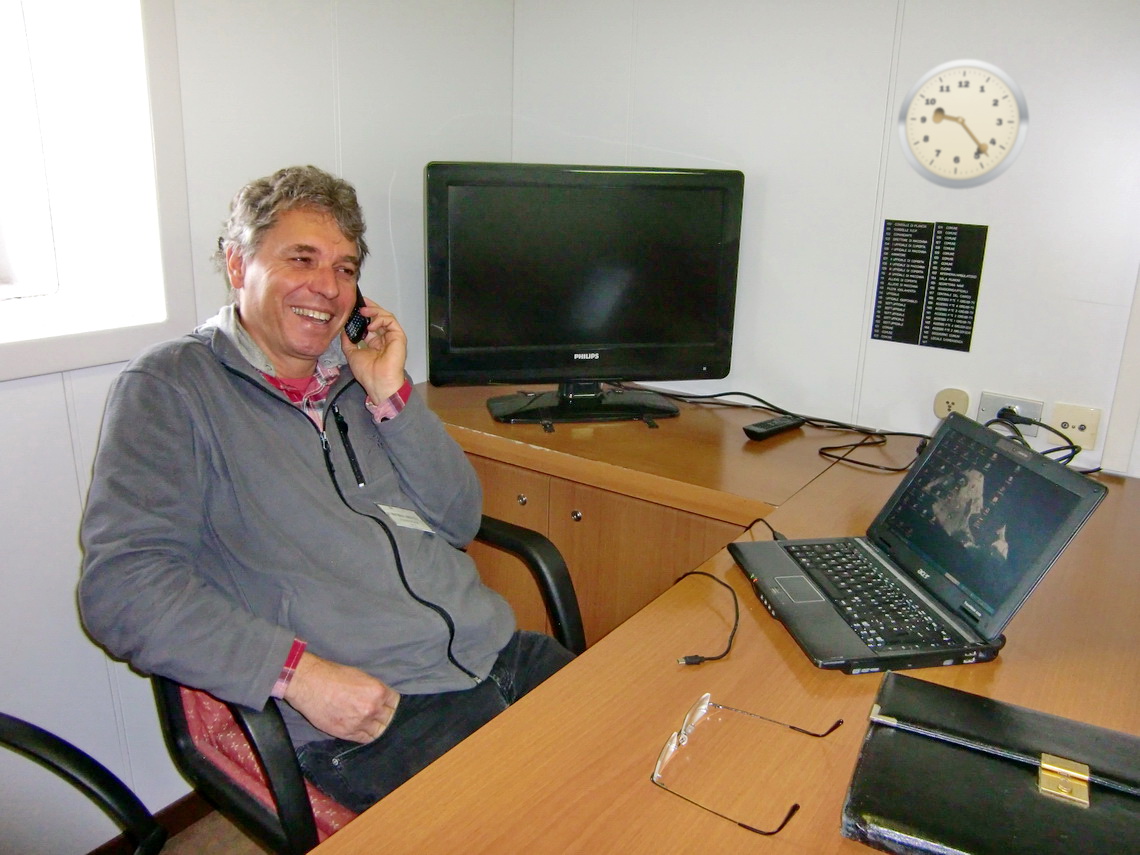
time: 9:23
